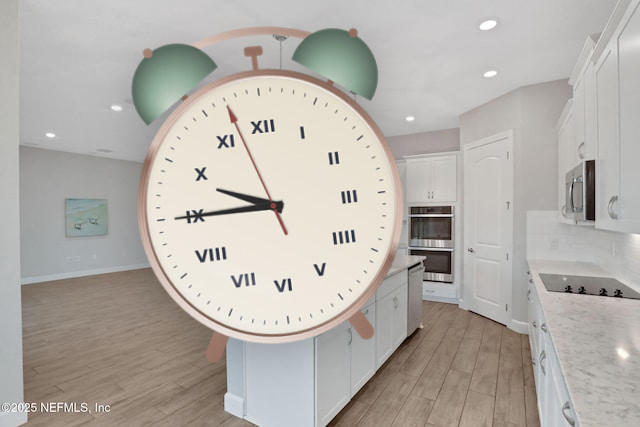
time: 9:44:57
